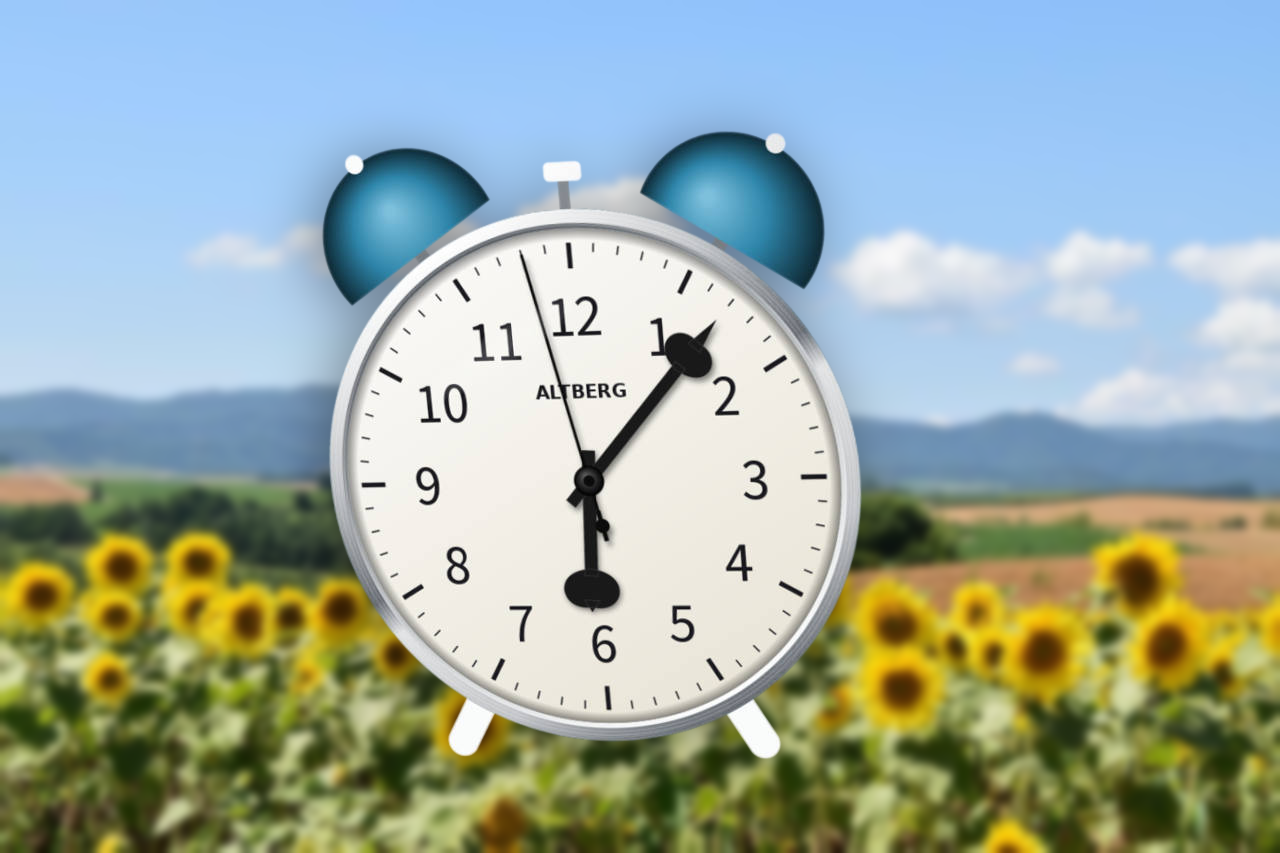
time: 6:06:58
